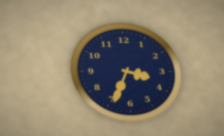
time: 3:34
